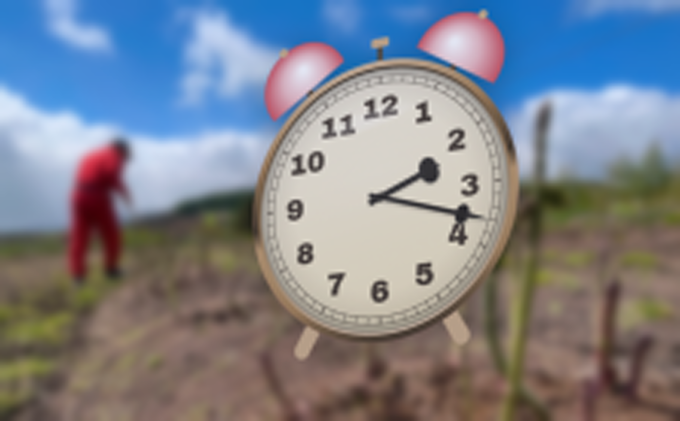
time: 2:18
